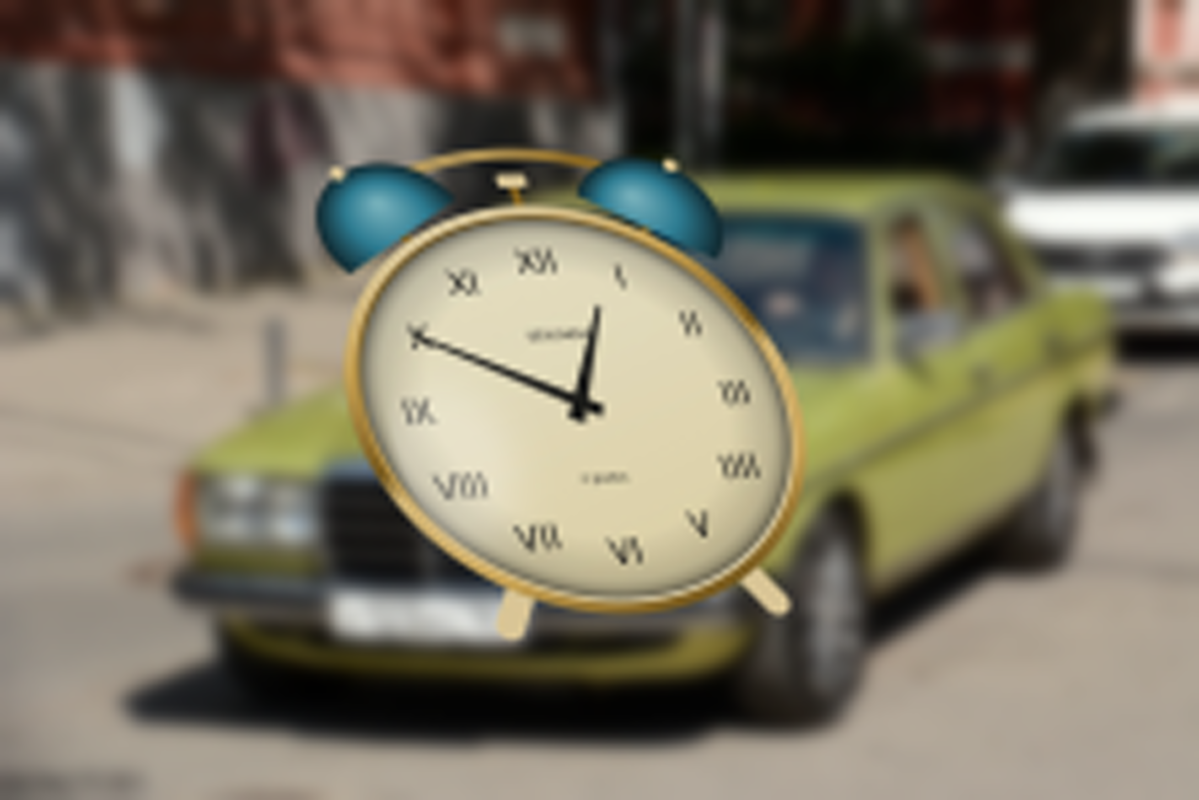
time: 12:50
